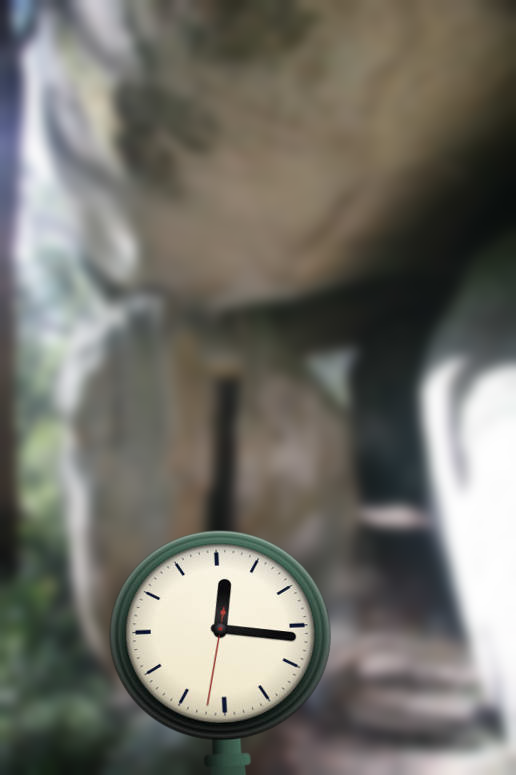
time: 12:16:32
